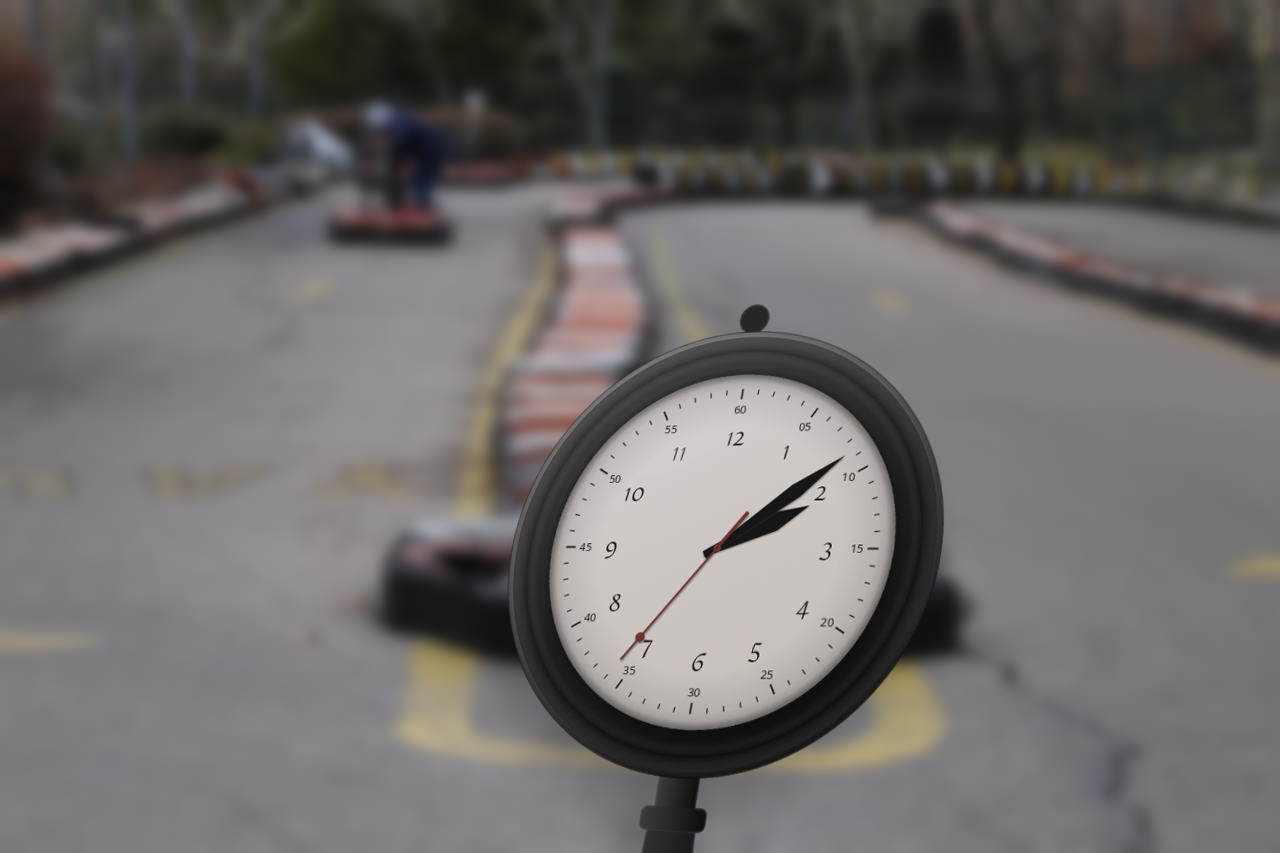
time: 2:08:36
